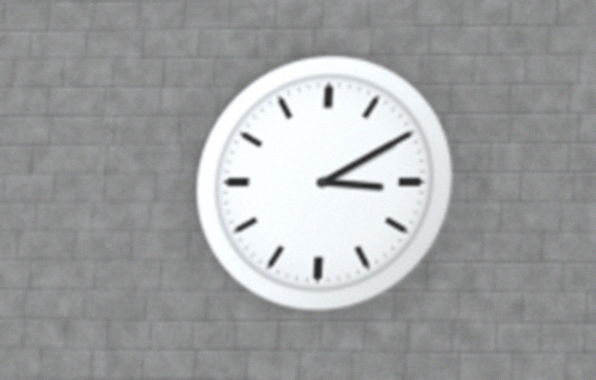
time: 3:10
